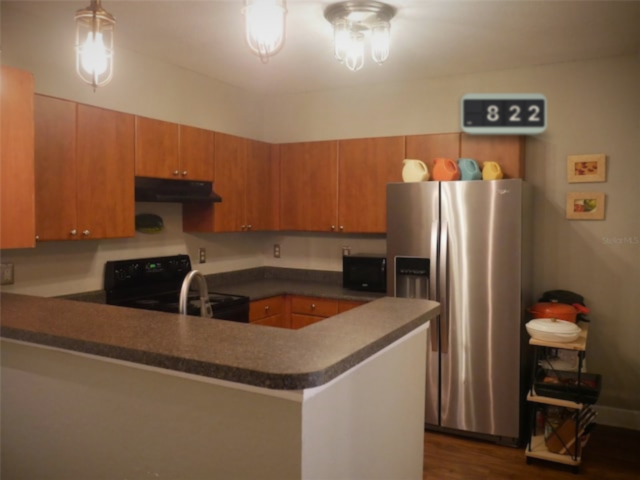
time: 8:22
